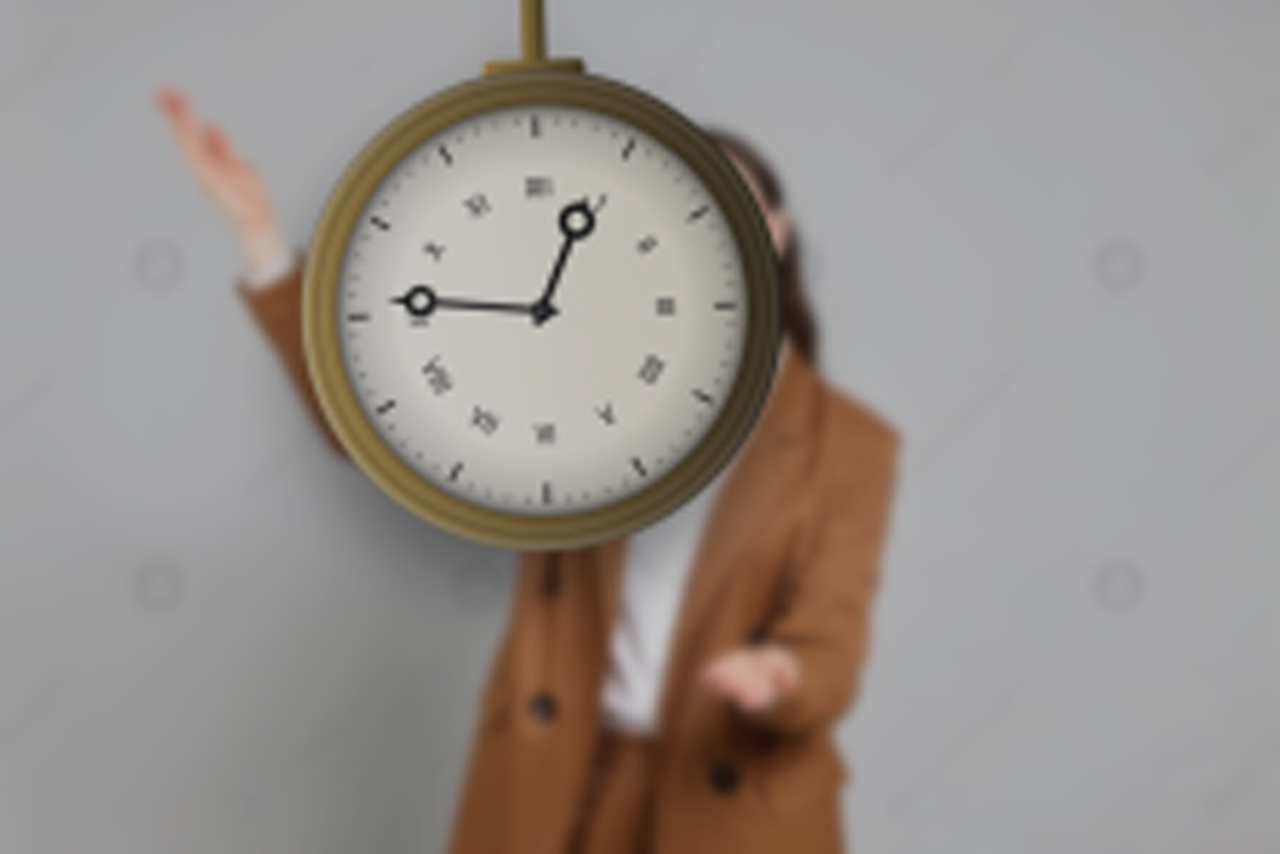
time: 12:46
